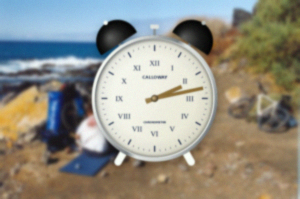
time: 2:13
